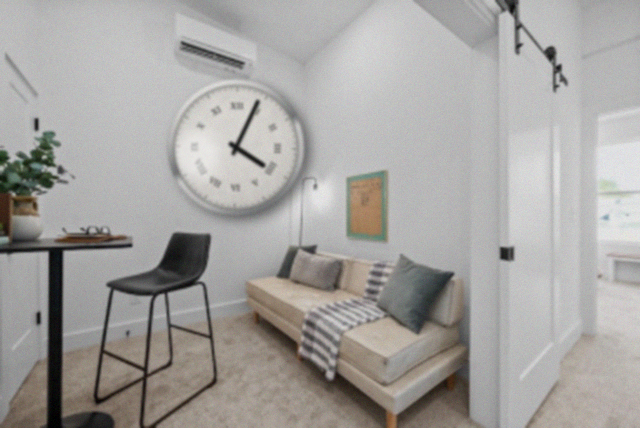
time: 4:04
